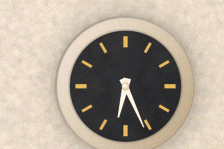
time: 6:26
